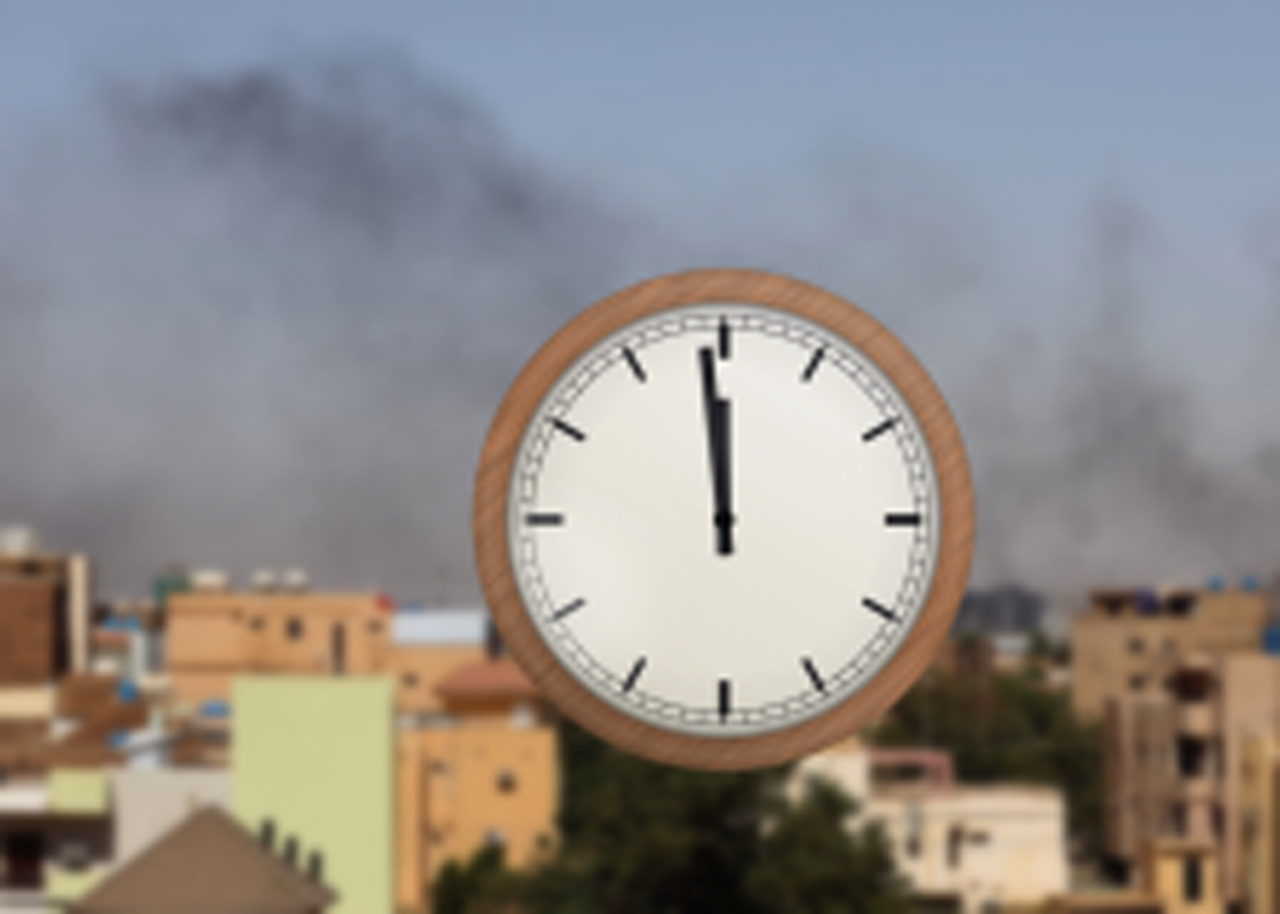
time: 11:59
